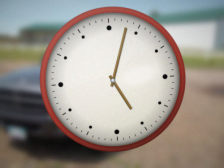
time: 5:03
